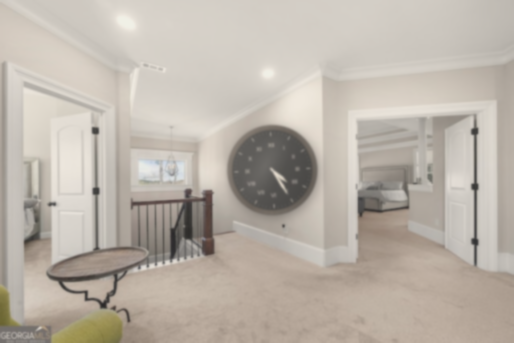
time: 4:25
